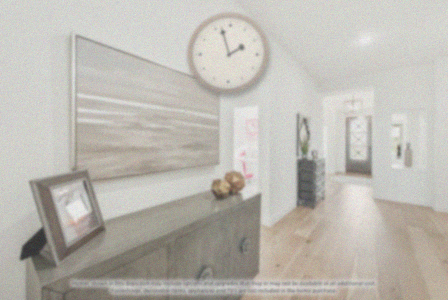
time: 1:57
